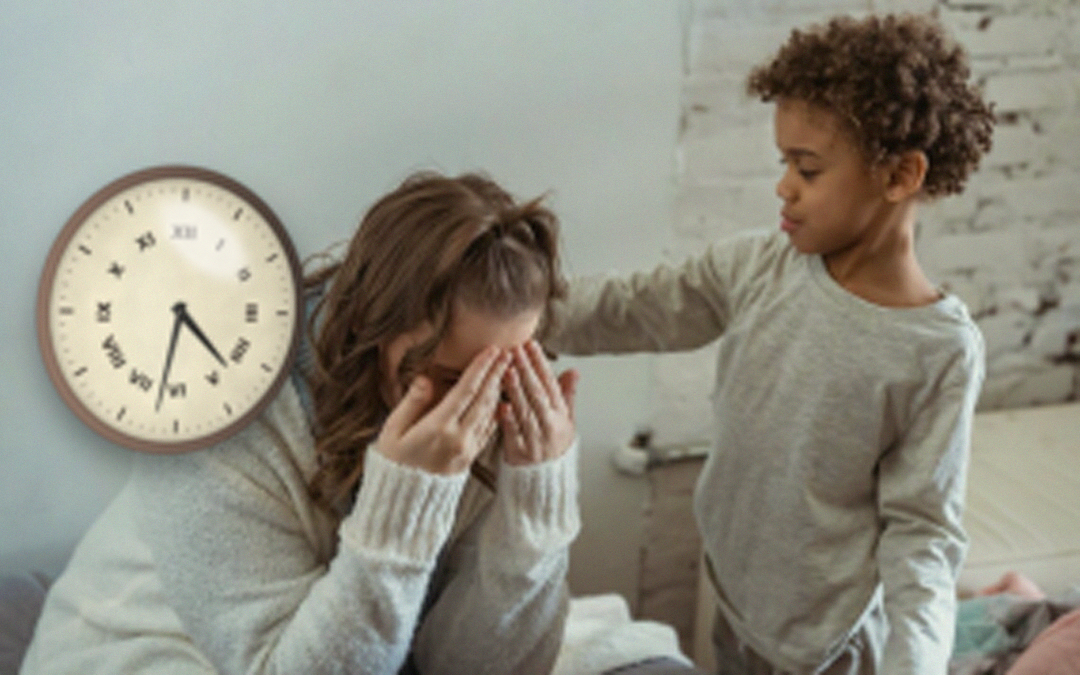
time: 4:32
